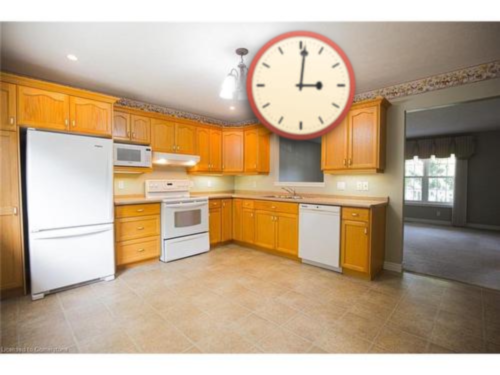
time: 3:01
